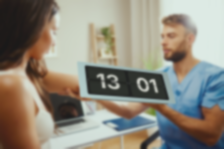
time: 13:01
